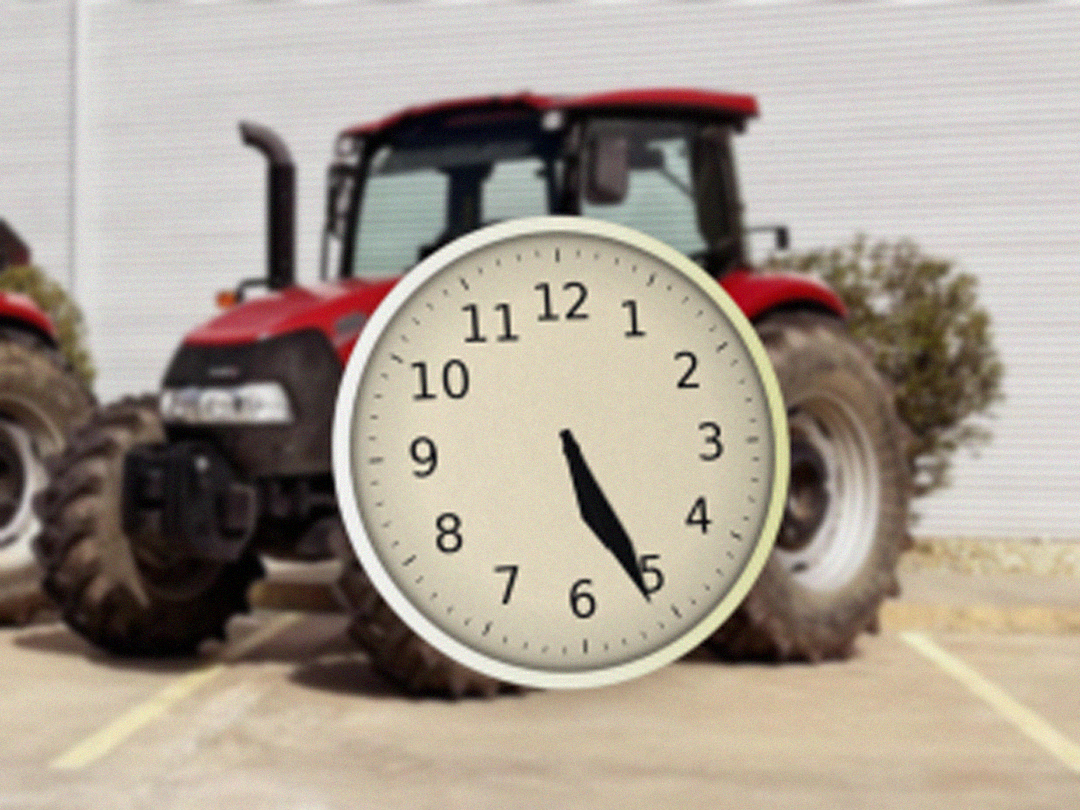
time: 5:26
